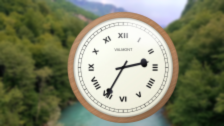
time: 2:35
